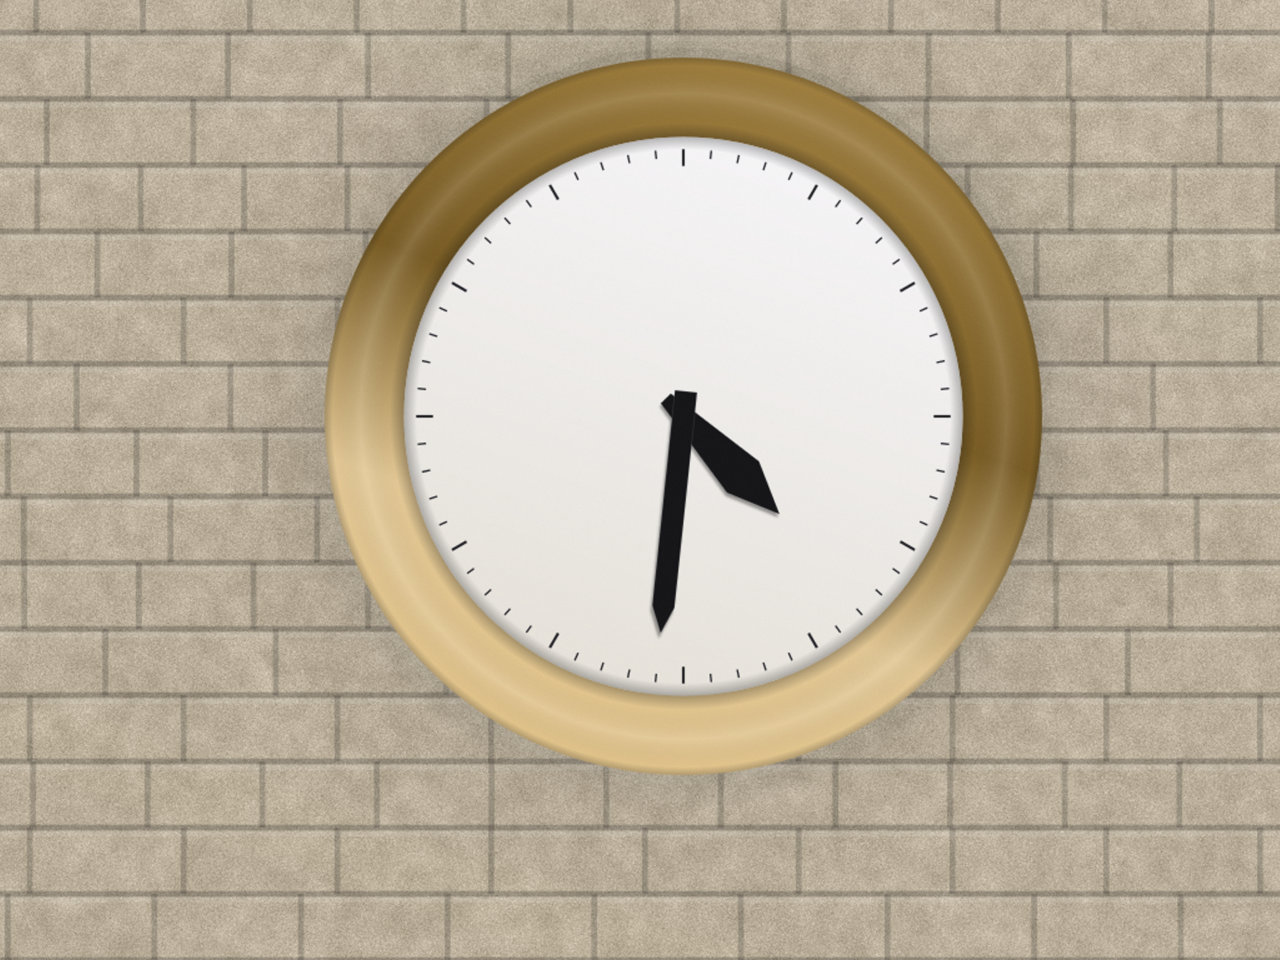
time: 4:31
